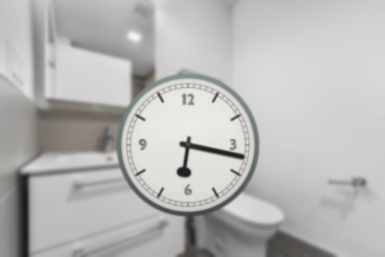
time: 6:17
